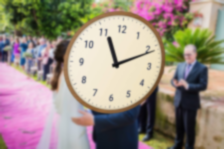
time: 11:11
